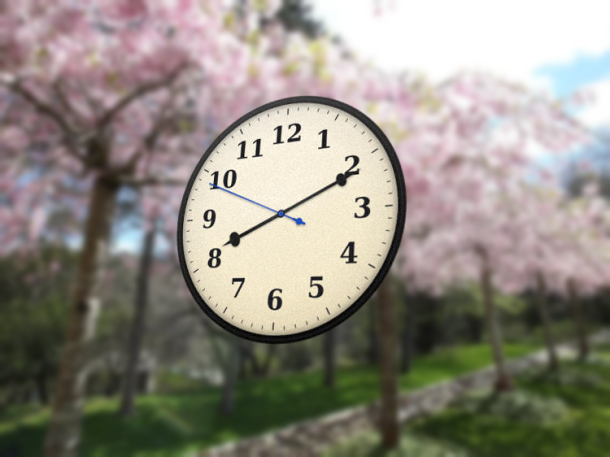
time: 8:10:49
